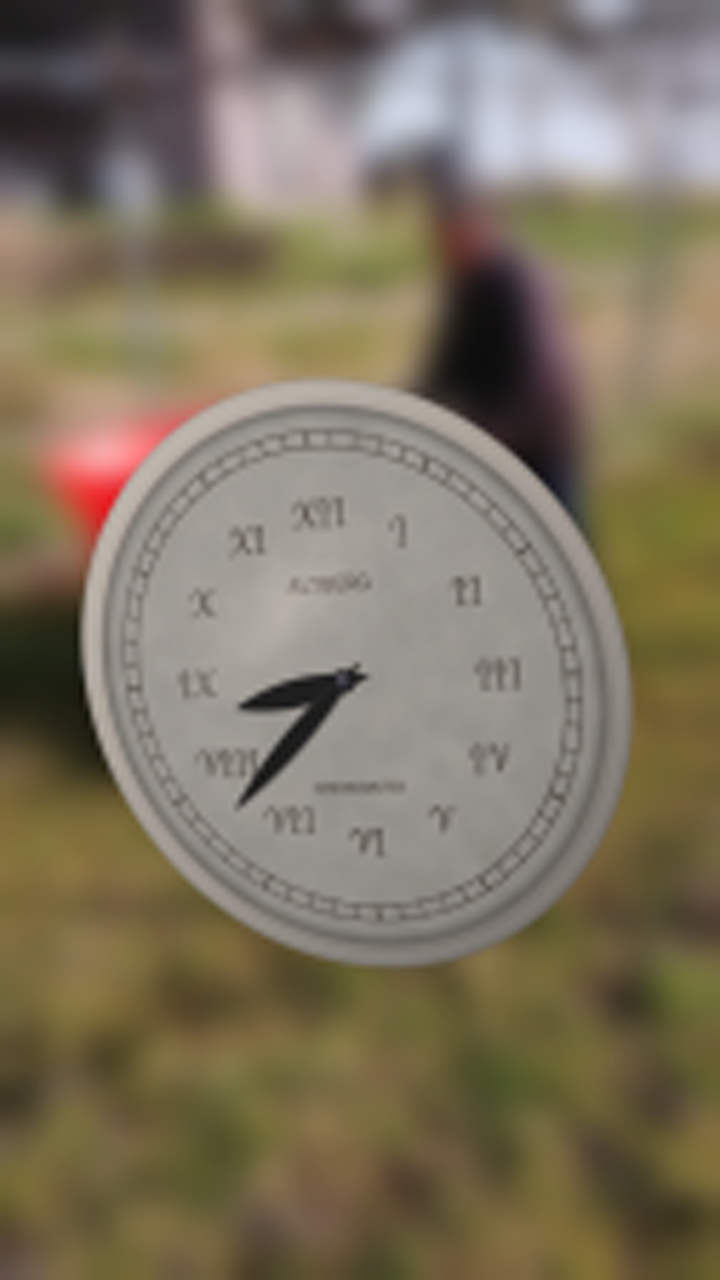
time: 8:38
